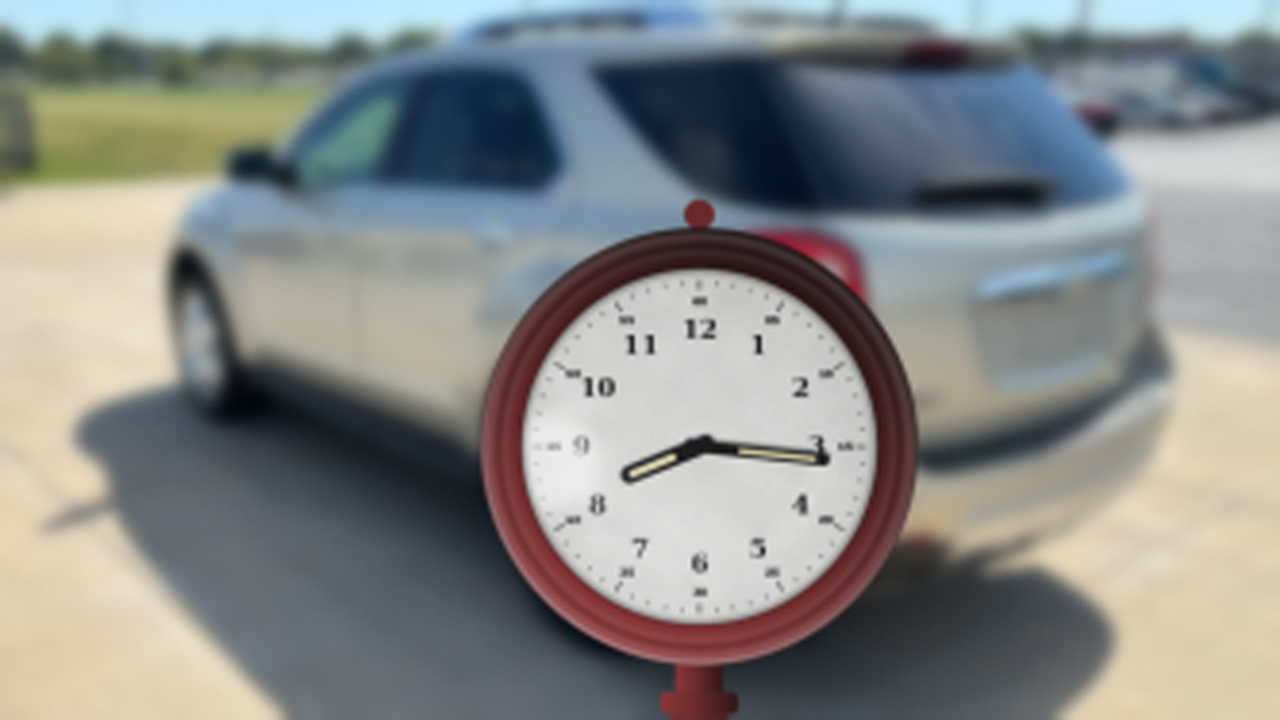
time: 8:16
